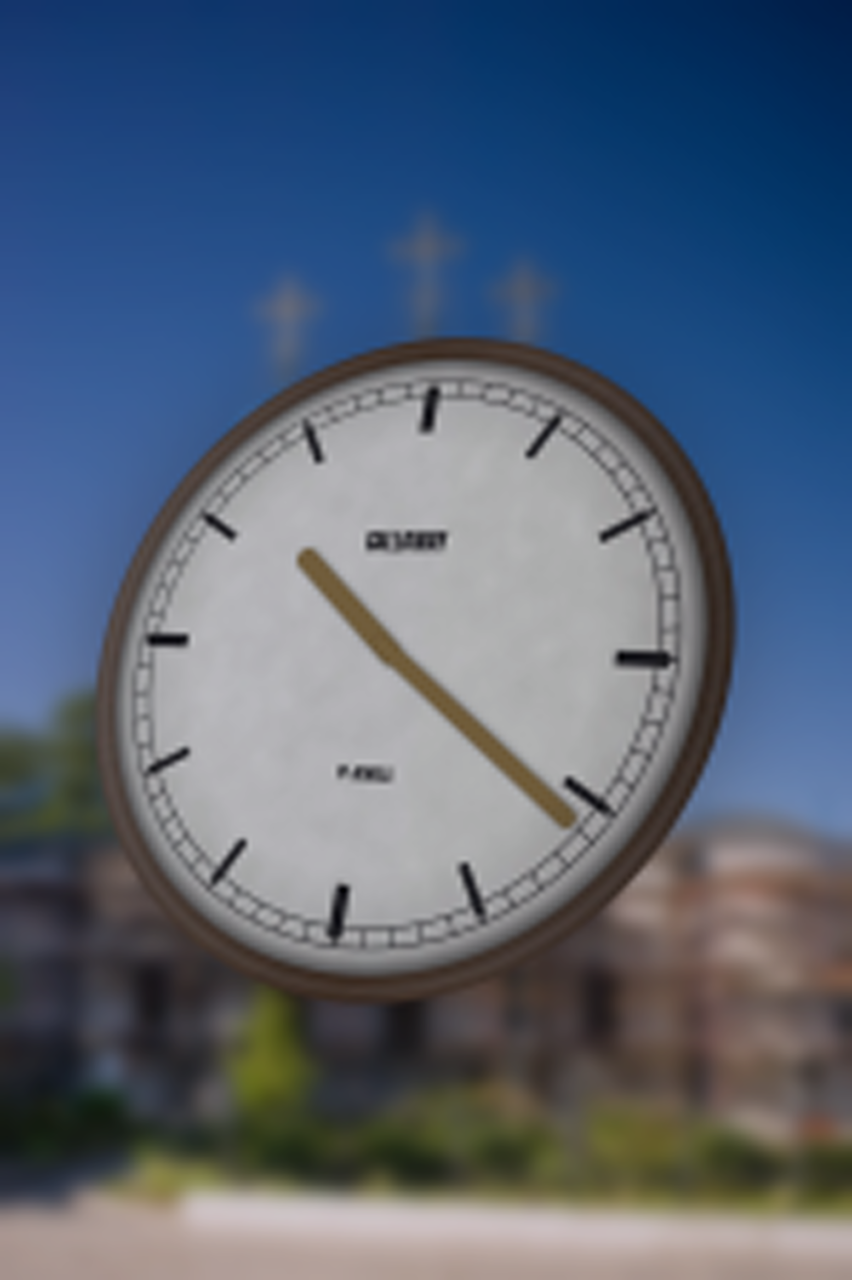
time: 10:21
